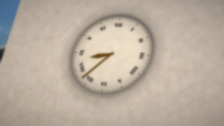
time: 8:37
